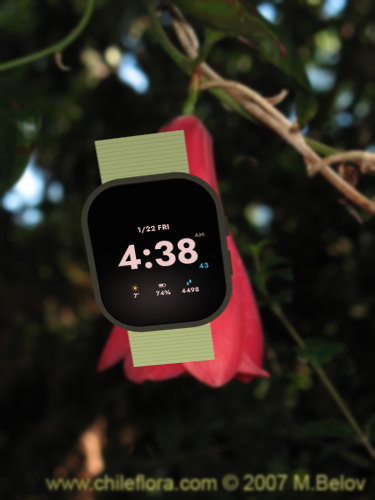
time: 4:38:43
